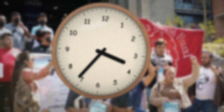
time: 3:36
